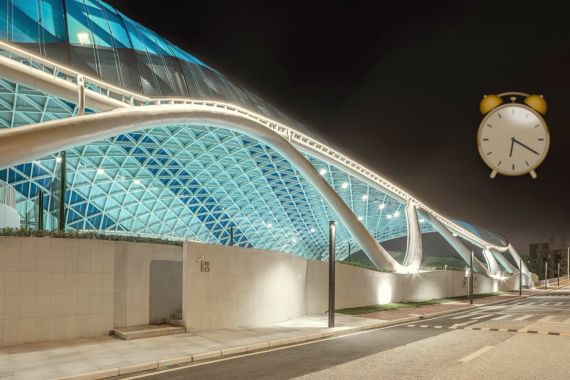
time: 6:20
